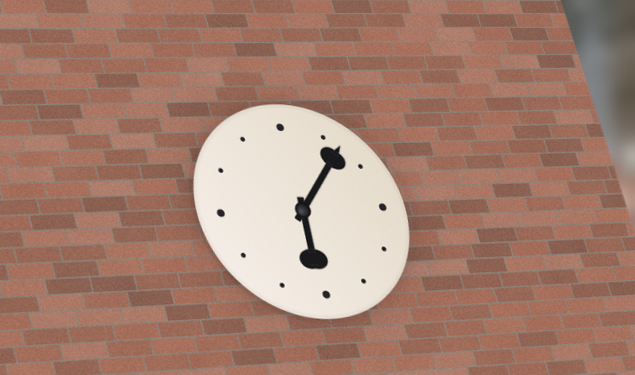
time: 6:07
